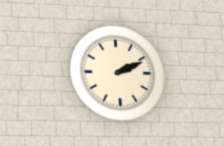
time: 2:11
